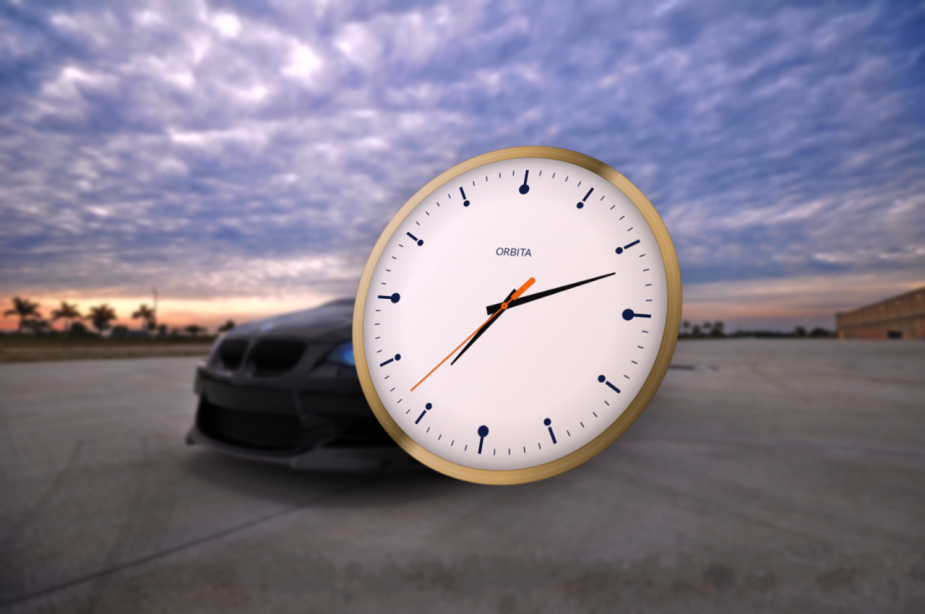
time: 7:11:37
